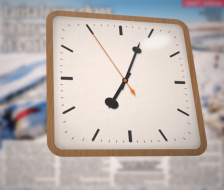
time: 7:03:55
